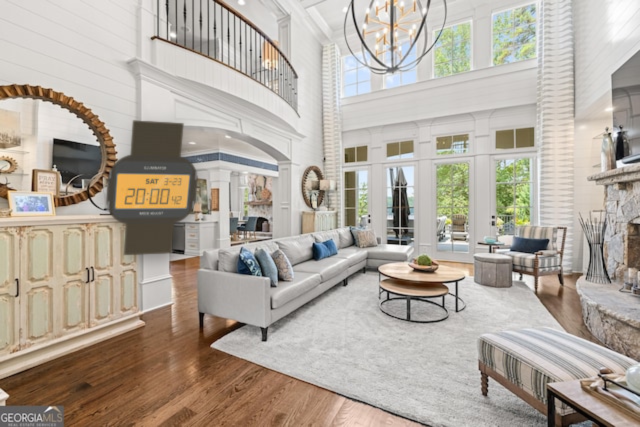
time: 20:00
